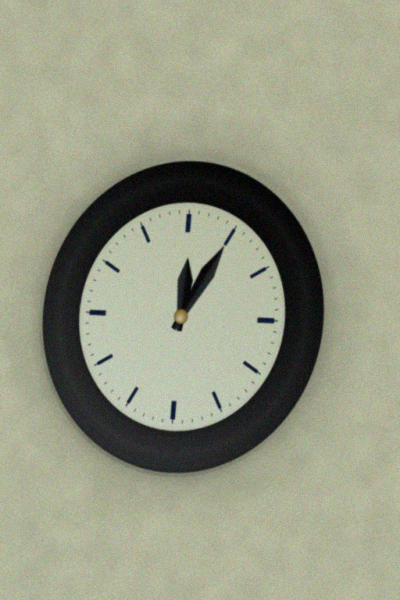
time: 12:05
